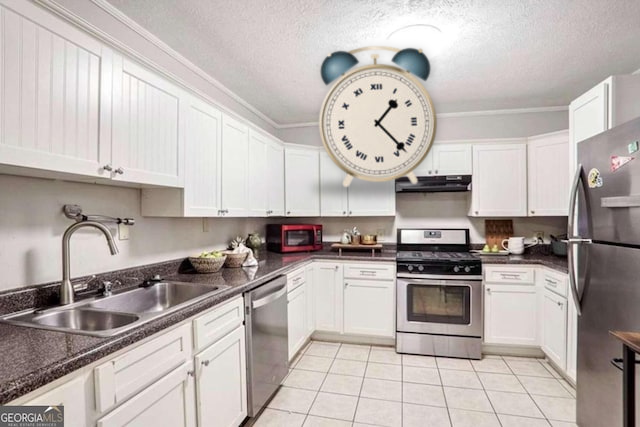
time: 1:23
